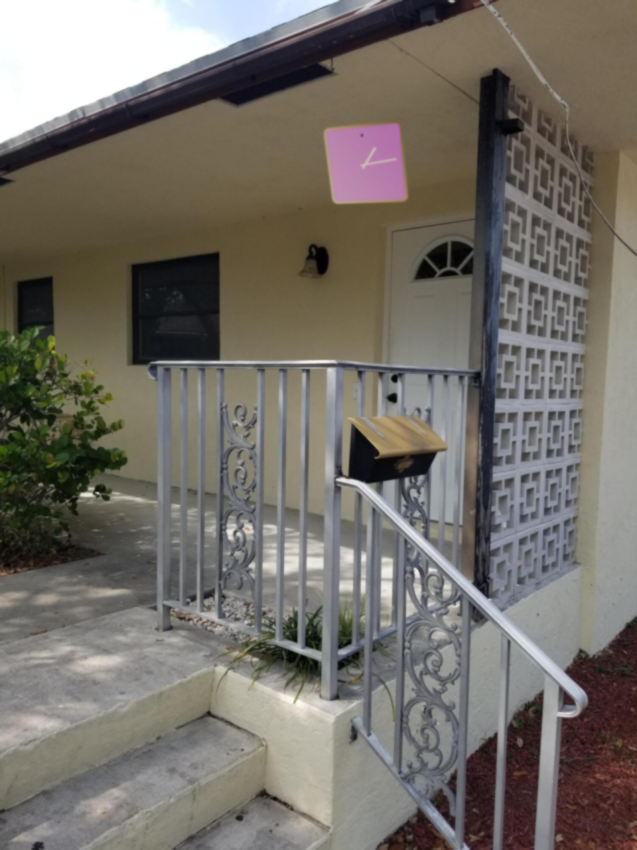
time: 1:14
